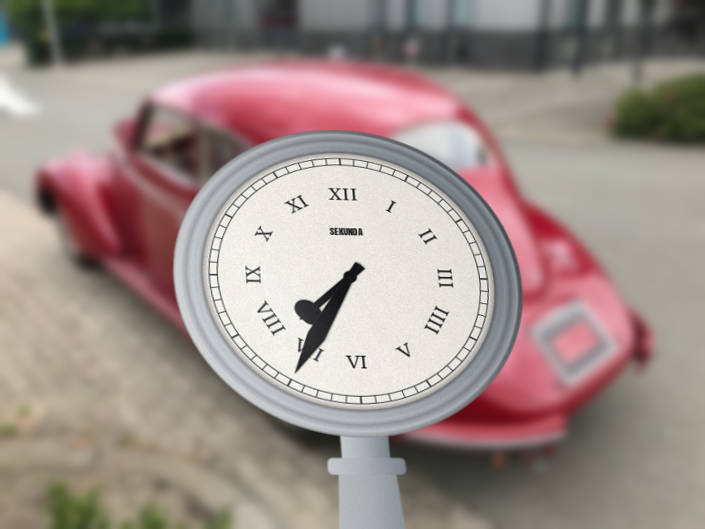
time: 7:35
